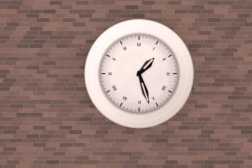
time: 1:27
